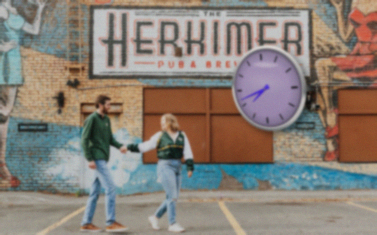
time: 7:42
